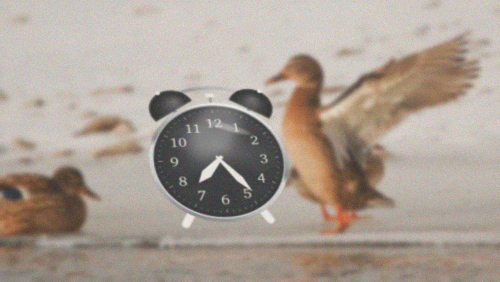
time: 7:24
